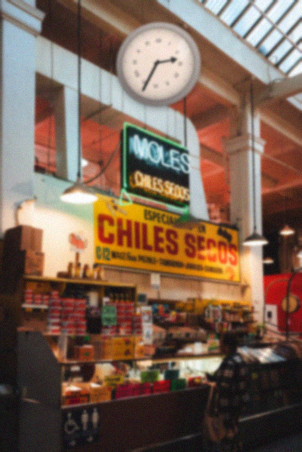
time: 2:34
